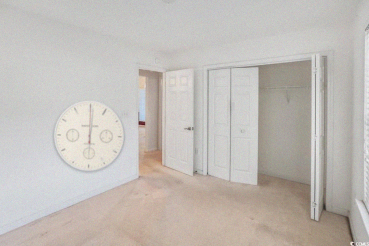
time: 6:01
